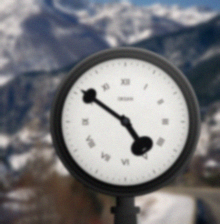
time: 4:51
